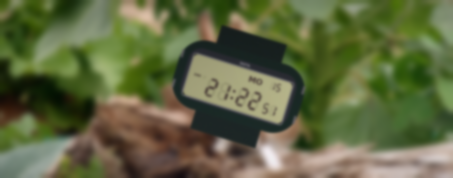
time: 21:22
